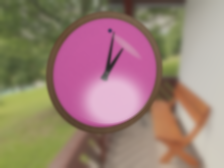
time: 1:01
